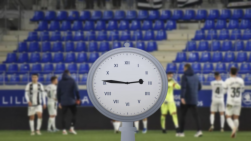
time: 2:46
